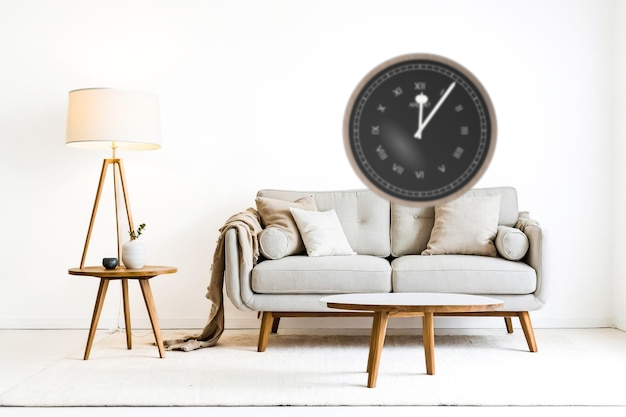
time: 12:06
